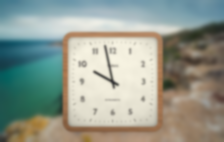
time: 9:58
